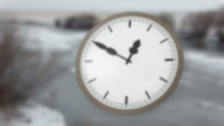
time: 12:50
